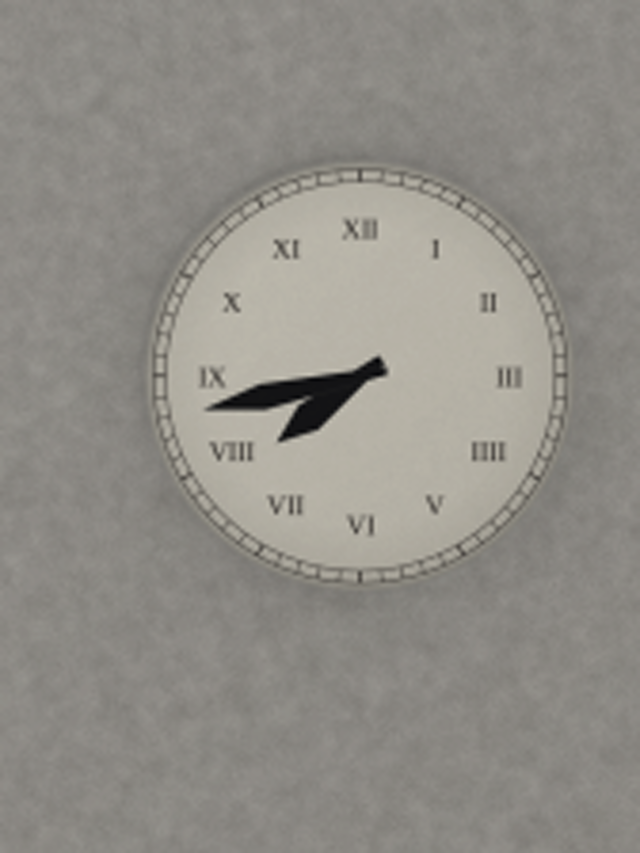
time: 7:43
